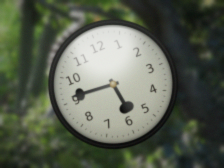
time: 5:46
